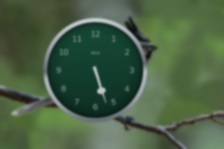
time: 5:27
